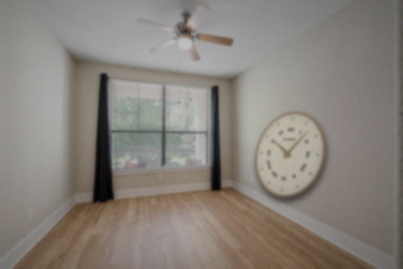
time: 10:07
